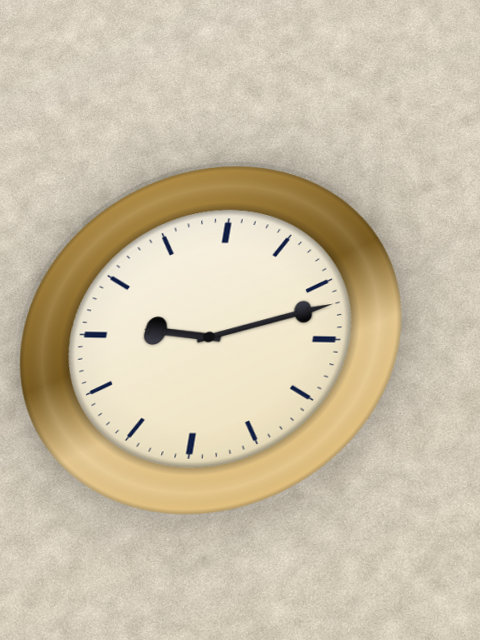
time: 9:12
